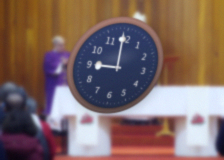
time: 8:59
